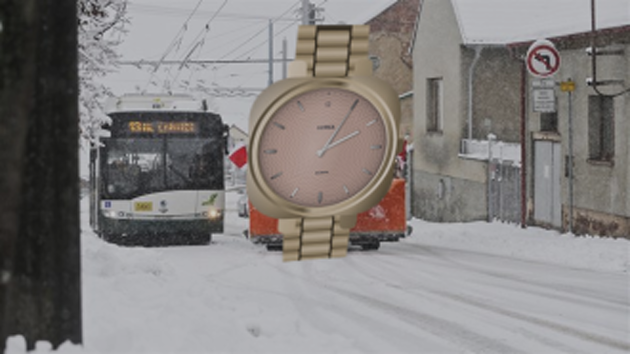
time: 2:05
